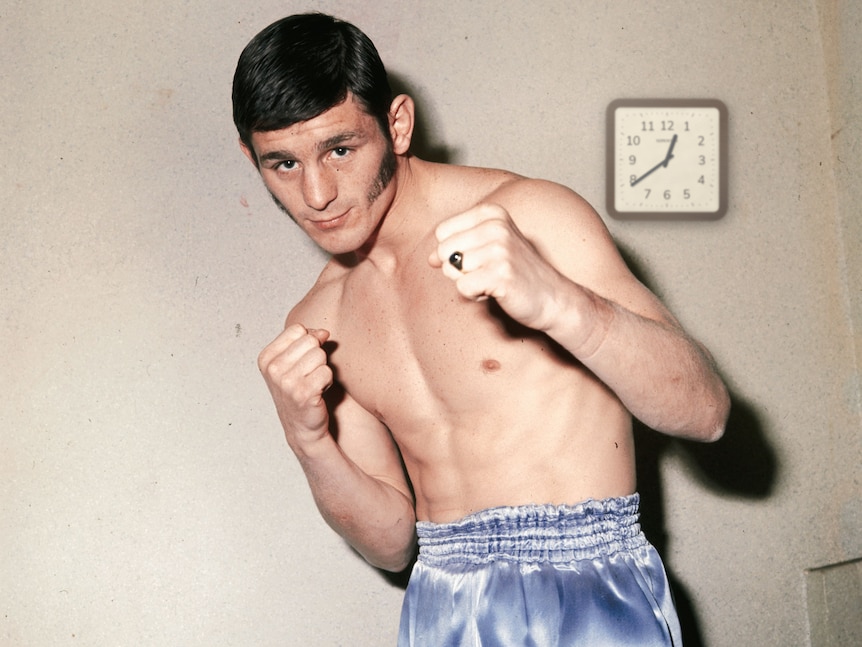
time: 12:39
